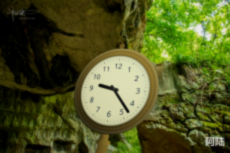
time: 9:23
